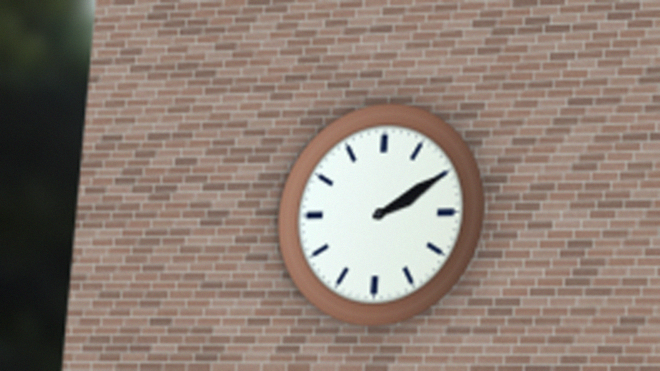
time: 2:10
